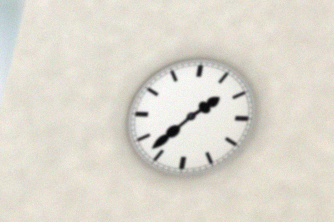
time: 1:37
